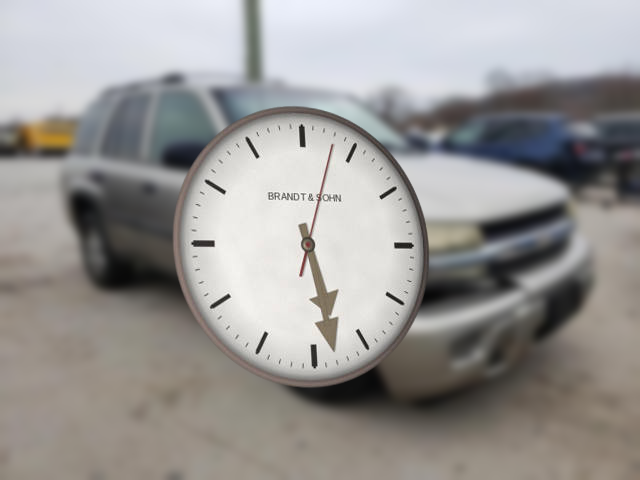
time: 5:28:03
